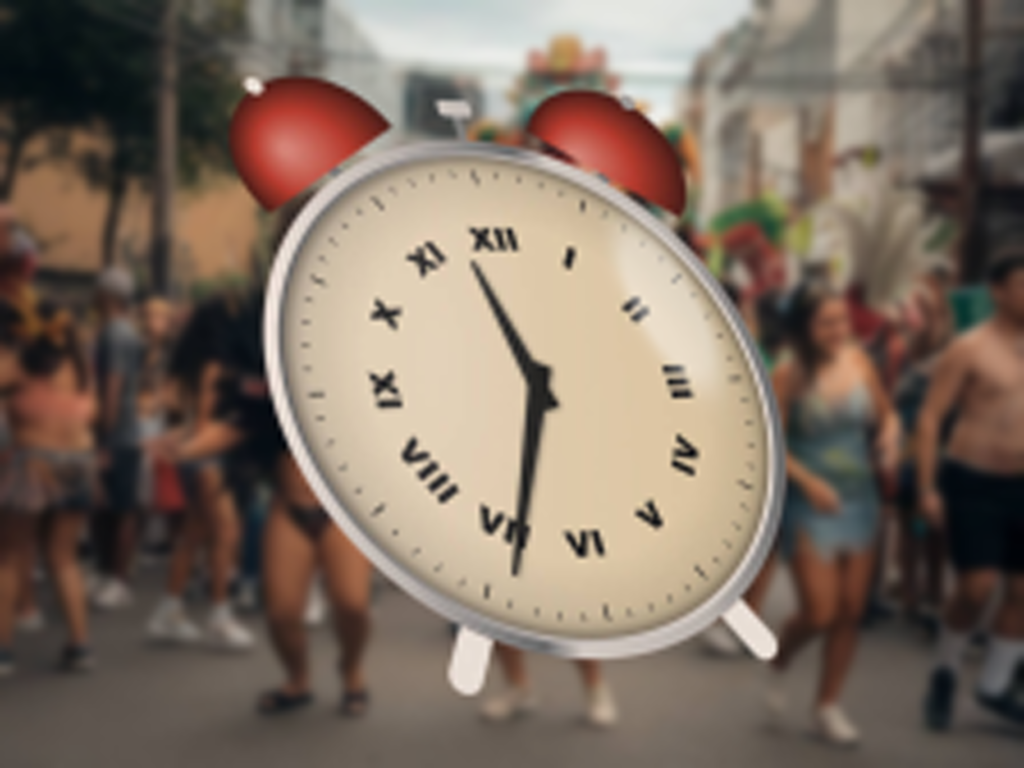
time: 11:34
